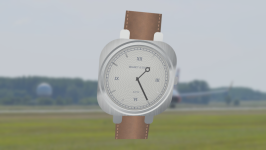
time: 1:25
